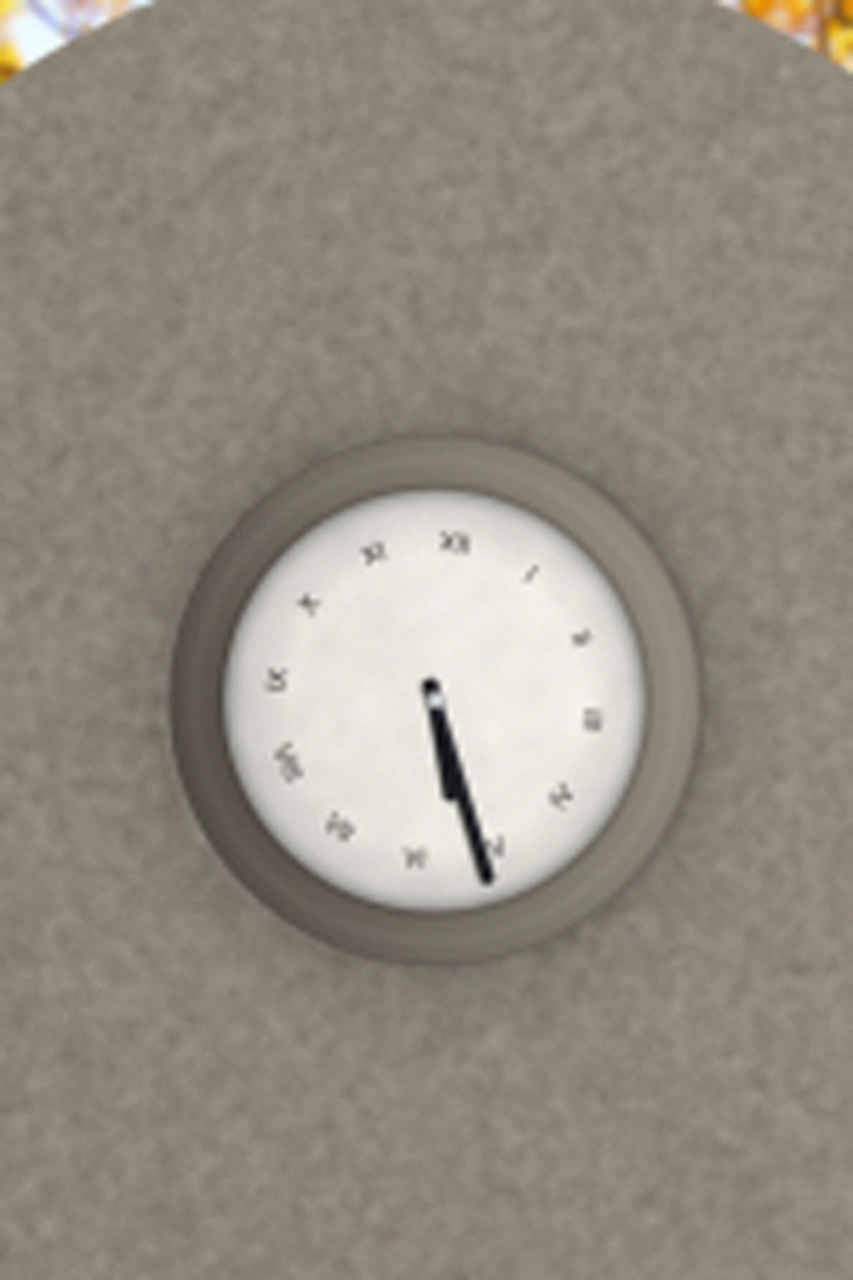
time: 5:26
